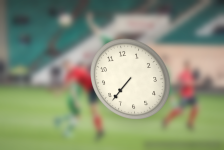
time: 7:38
